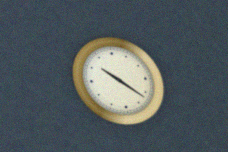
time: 10:22
